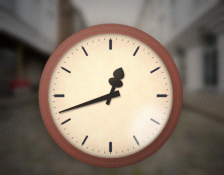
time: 12:42
